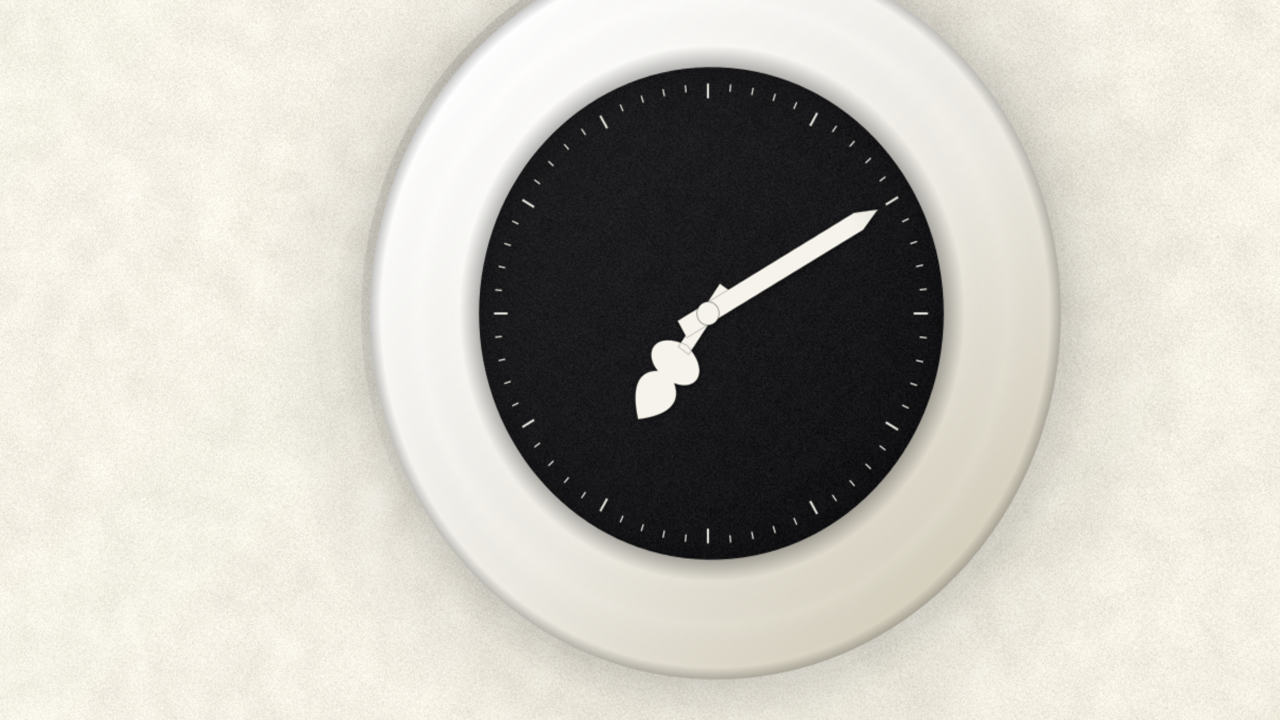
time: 7:10
